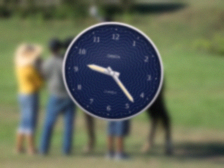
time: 9:23
